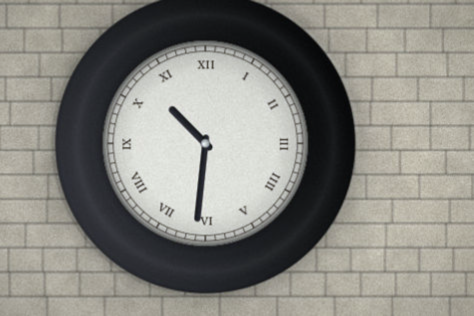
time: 10:31
